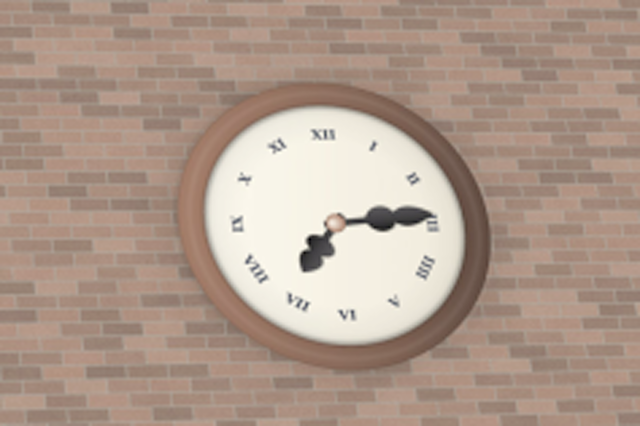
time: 7:14
